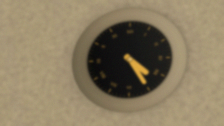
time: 4:25
